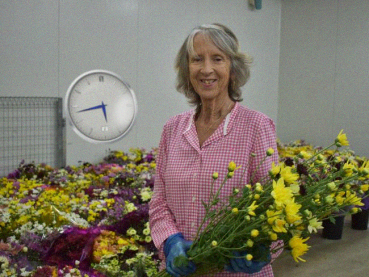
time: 5:43
